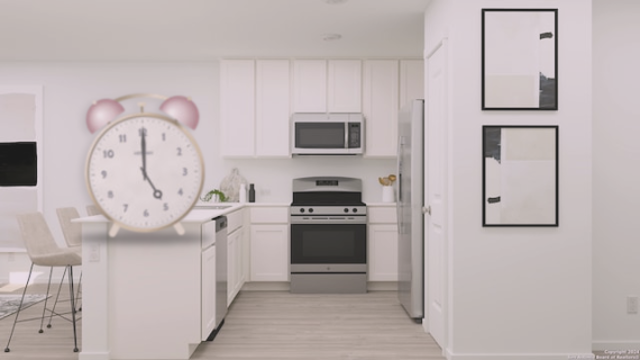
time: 5:00
